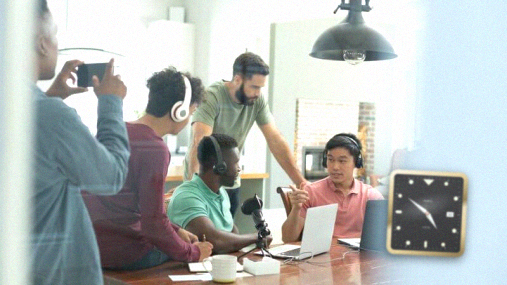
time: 4:51
